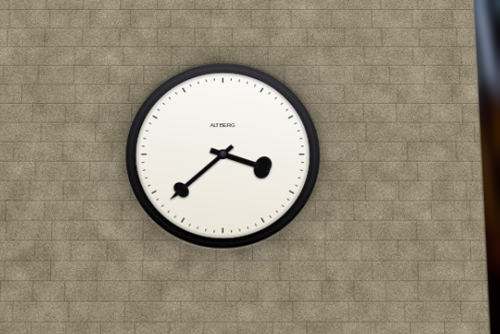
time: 3:38
